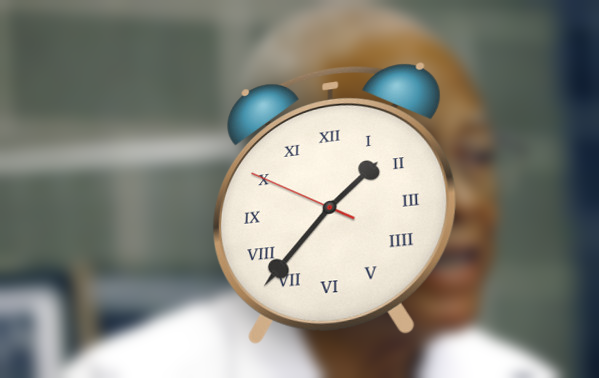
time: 1:36:50
